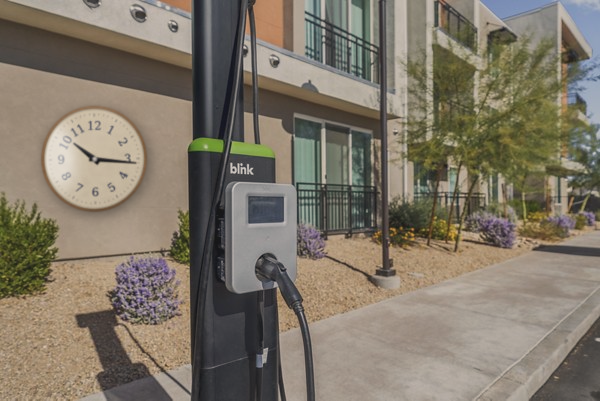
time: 10:16
